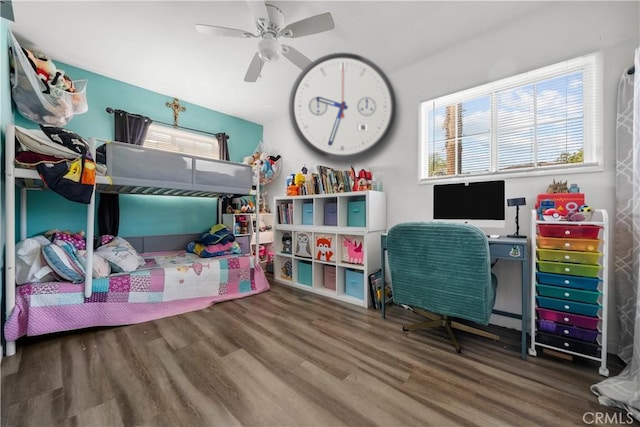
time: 9:33
